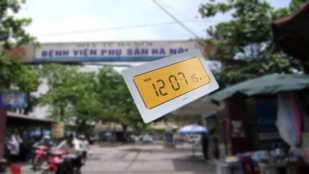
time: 12:07:15
